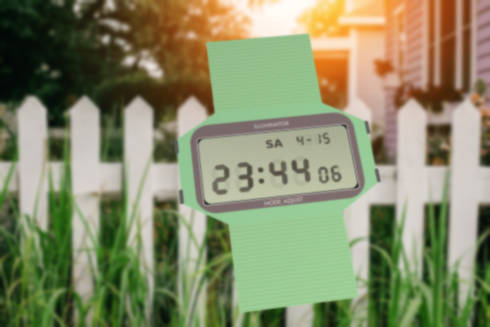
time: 23:44:06
